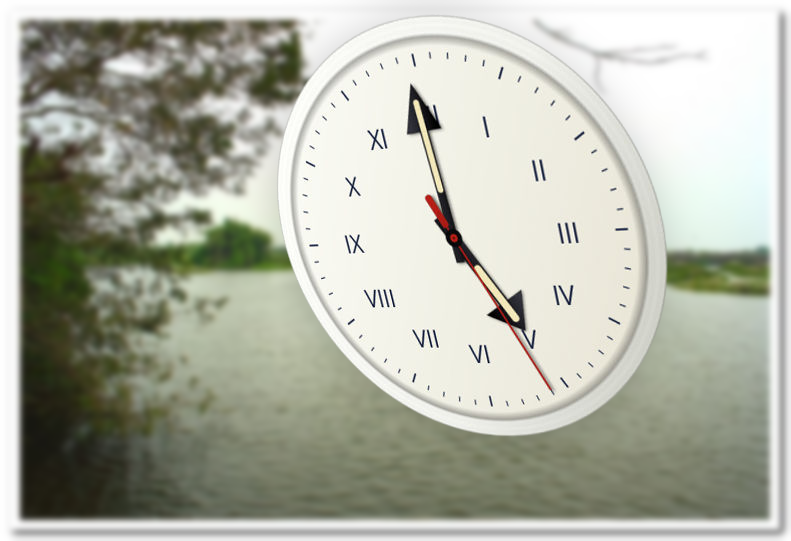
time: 4:59:26
